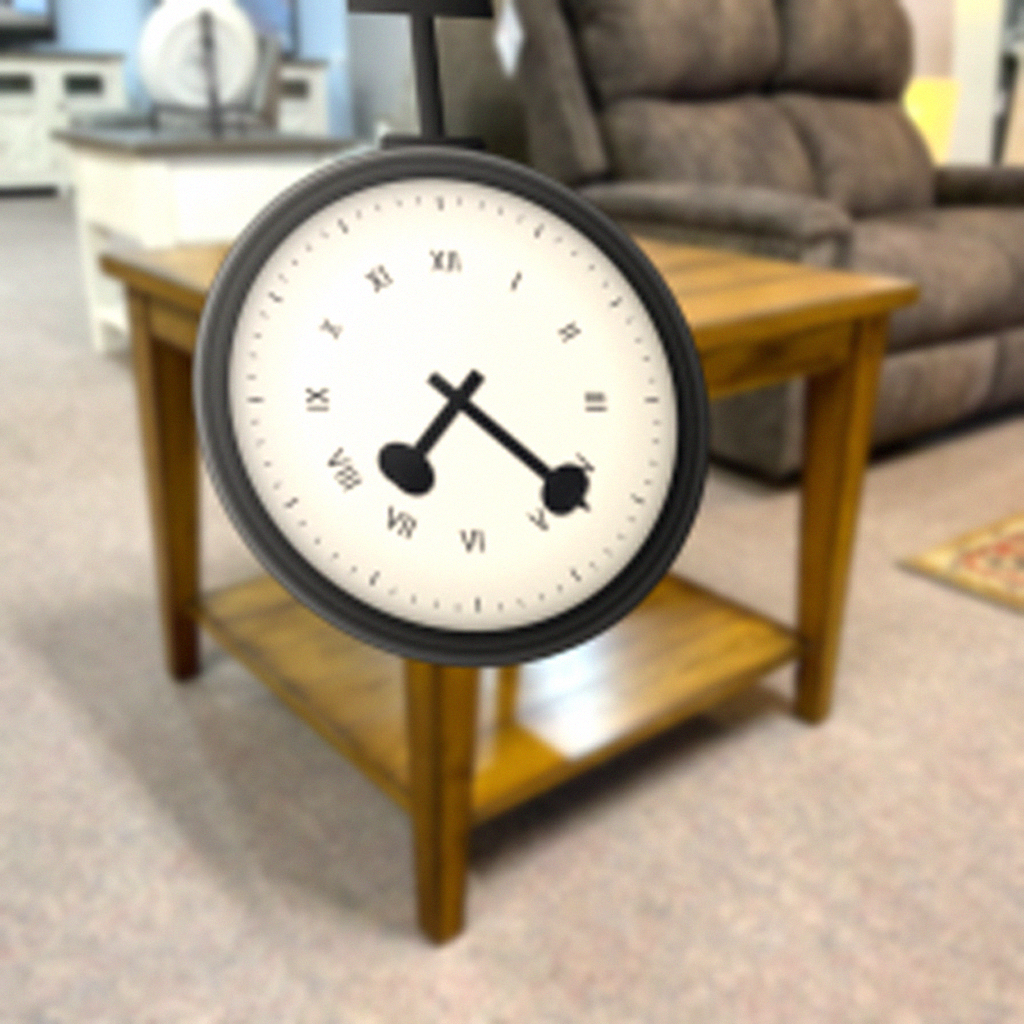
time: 7:22
